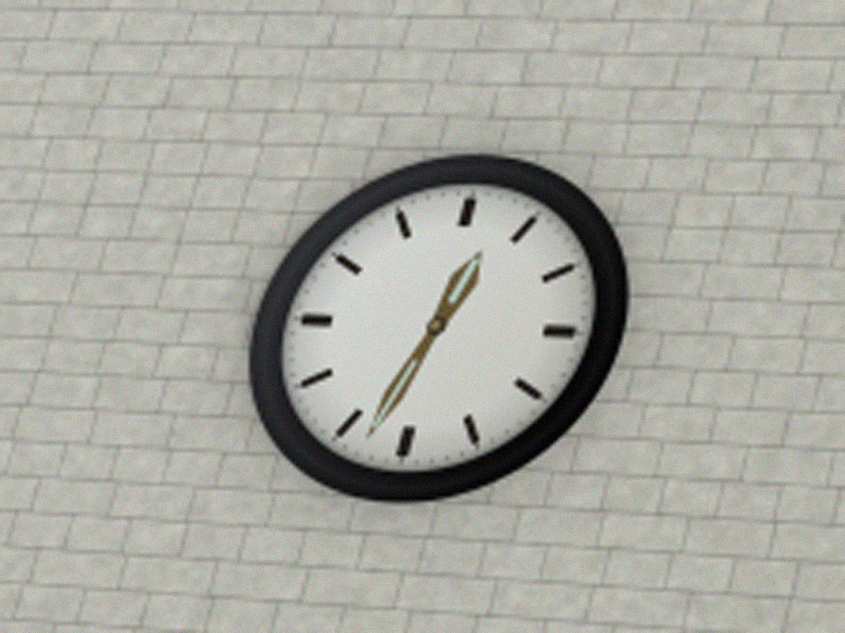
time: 12:33
